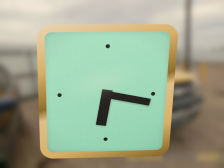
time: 6:17
